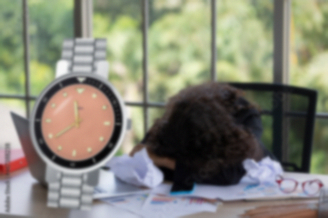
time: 11:39
